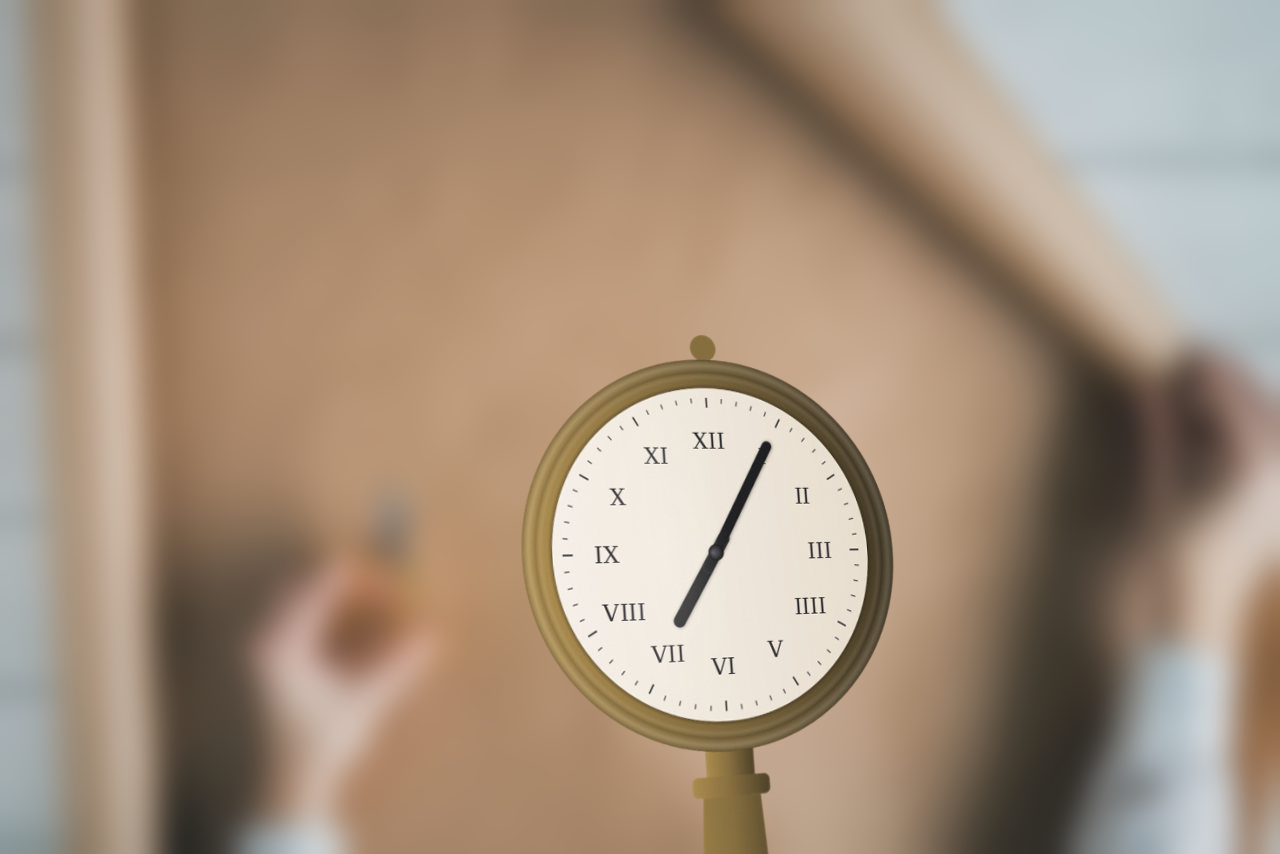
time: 7:05
